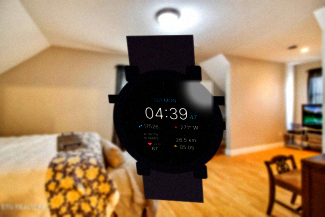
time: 4:39
